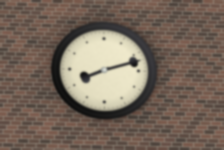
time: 8:12
